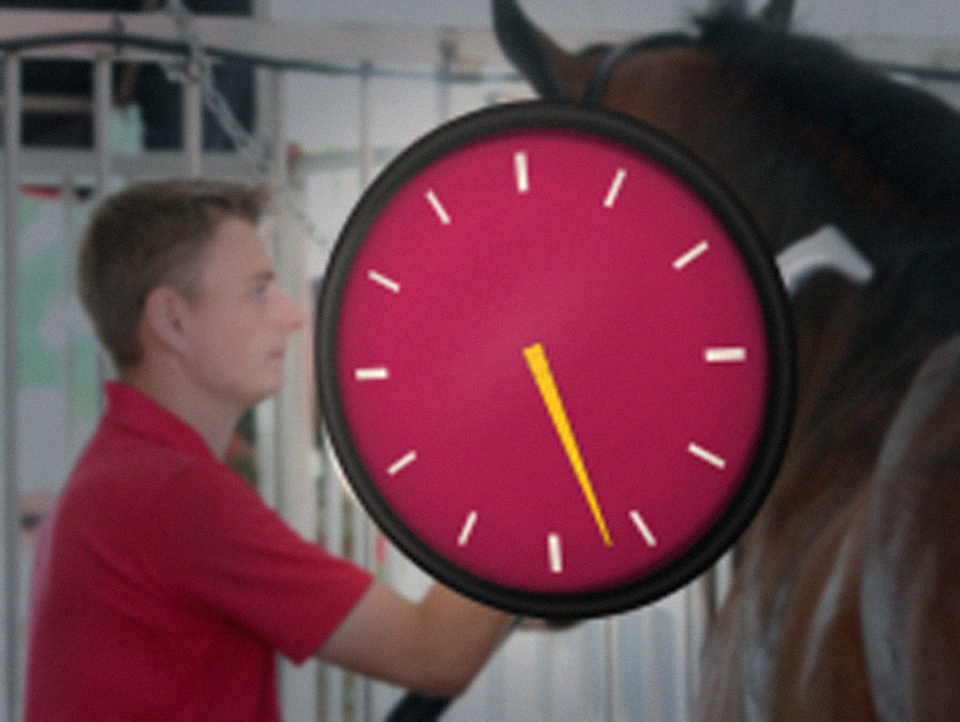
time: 5:27
